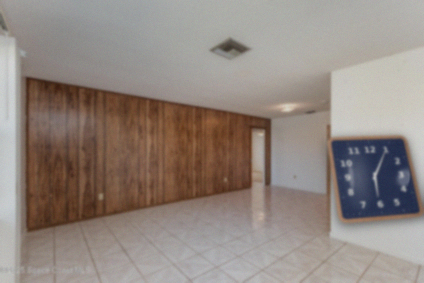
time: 6:05
